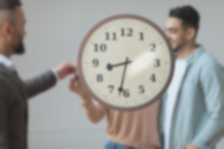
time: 8:32
